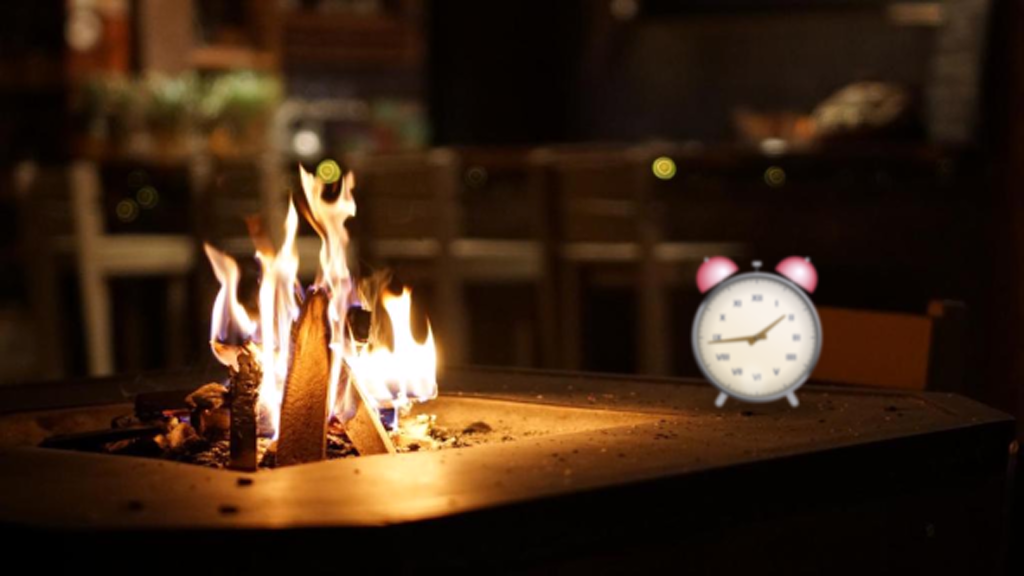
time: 1:44
